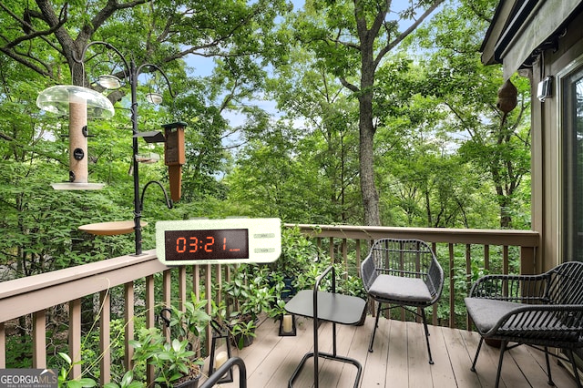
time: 3:21
